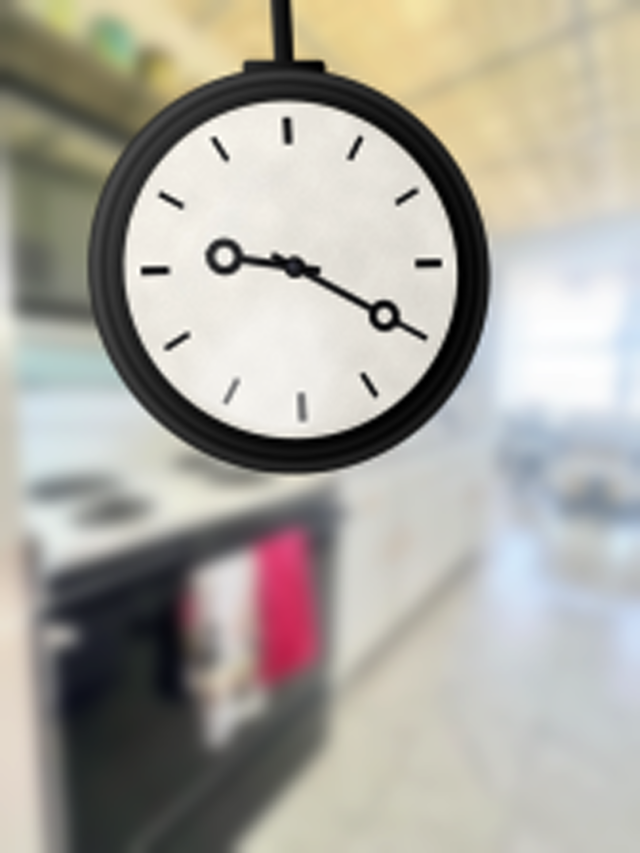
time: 9:20
